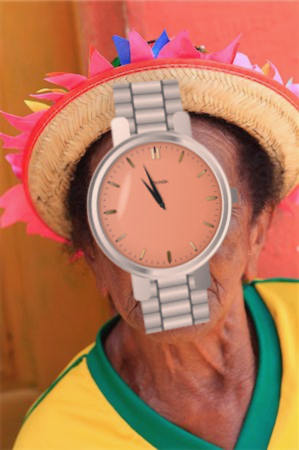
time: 10:57
